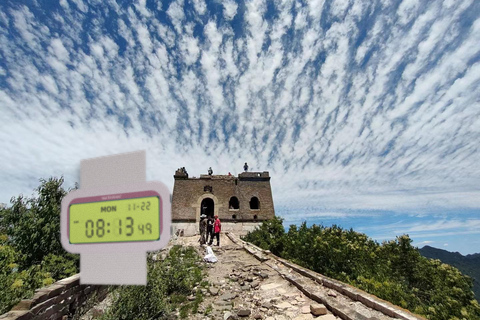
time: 8:13:49
